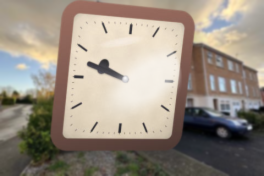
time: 9:48
